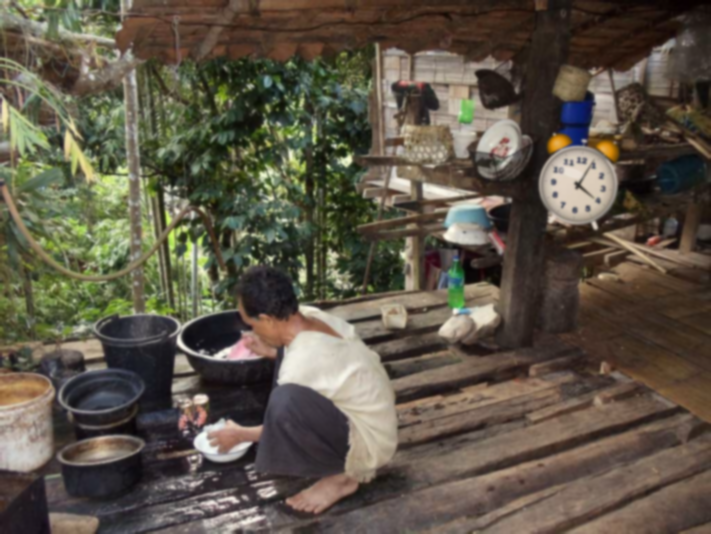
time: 4:04
